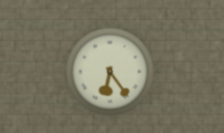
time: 6:24
